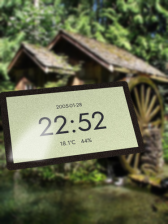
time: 22:52
